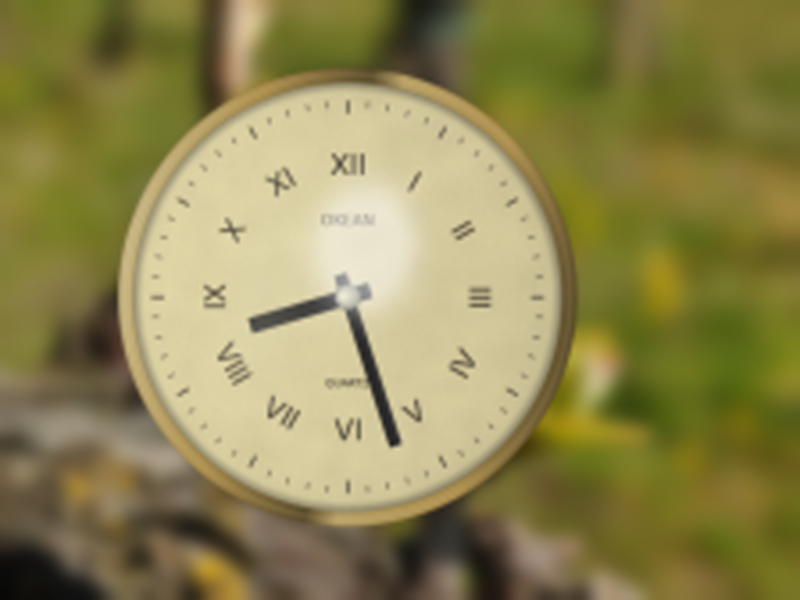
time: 8:27
